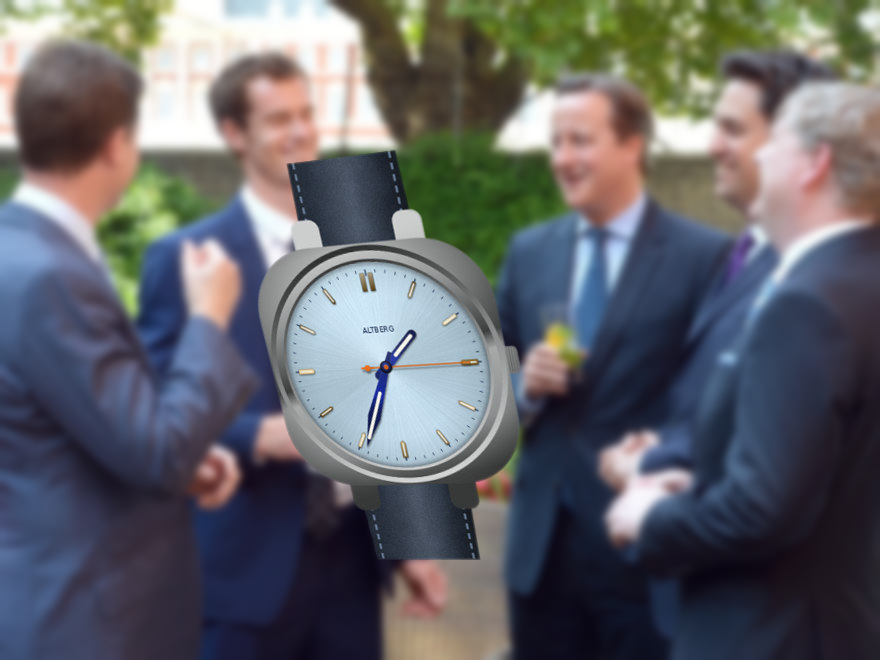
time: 1:34:15
